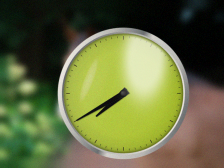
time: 7:40
